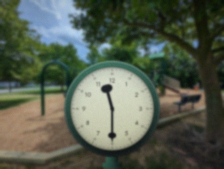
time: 11:30
